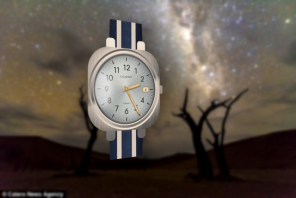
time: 2:25
